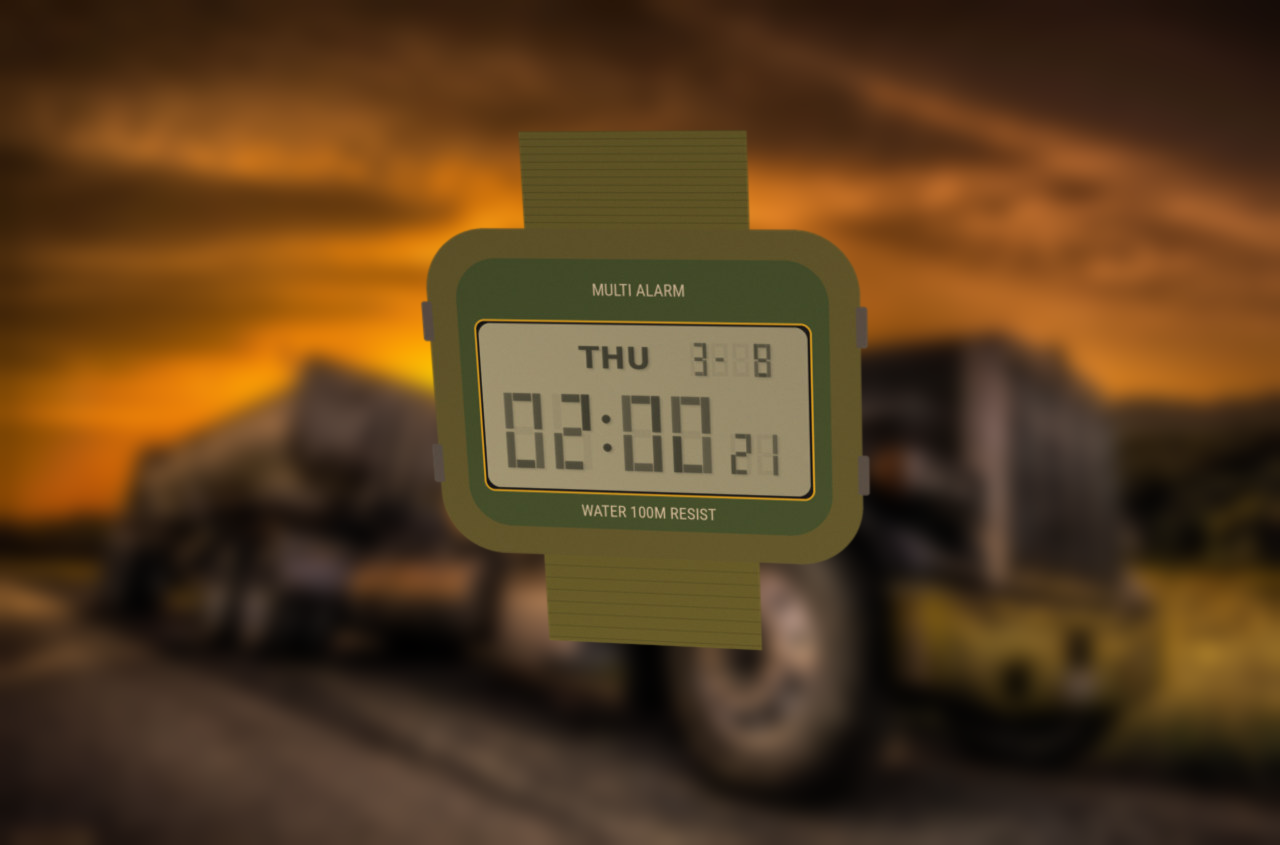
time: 2:00:21
